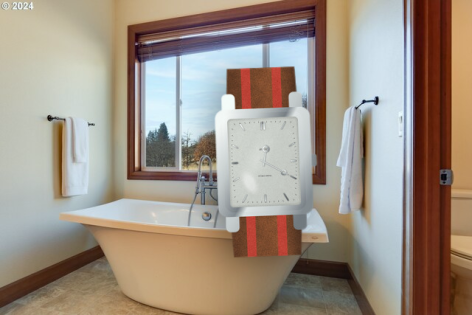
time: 12:20
